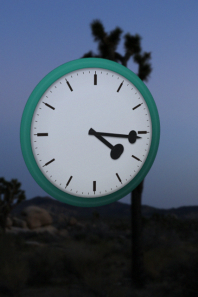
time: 4:16
